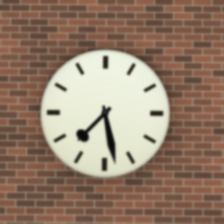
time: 7:28
